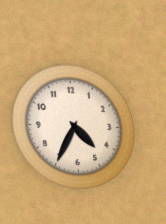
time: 4:35
